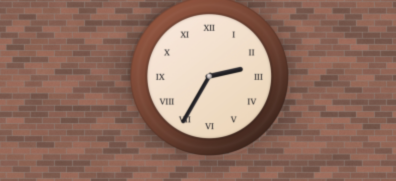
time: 2:35
